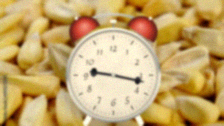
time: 9:17
